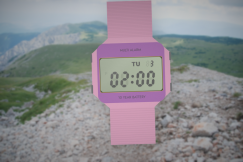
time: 2:00
